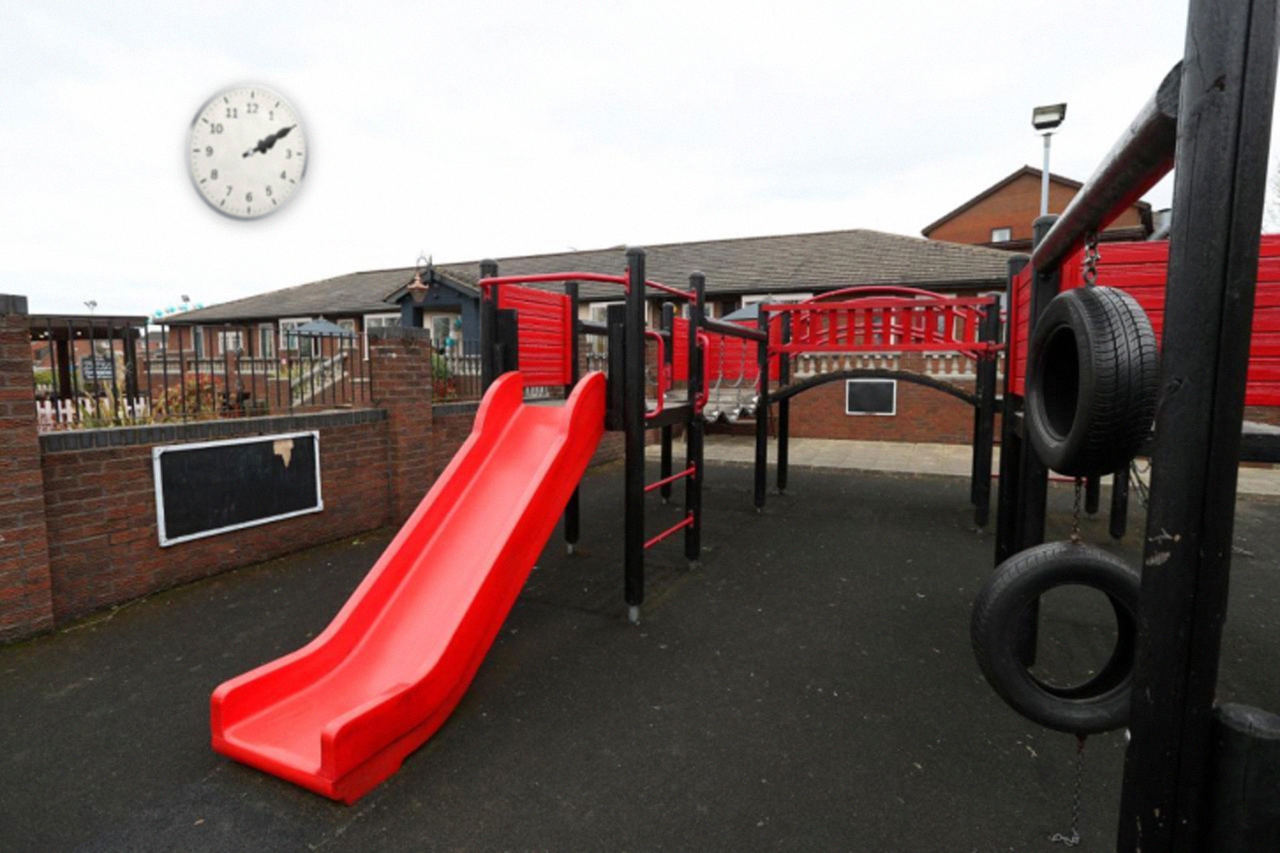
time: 2:10
